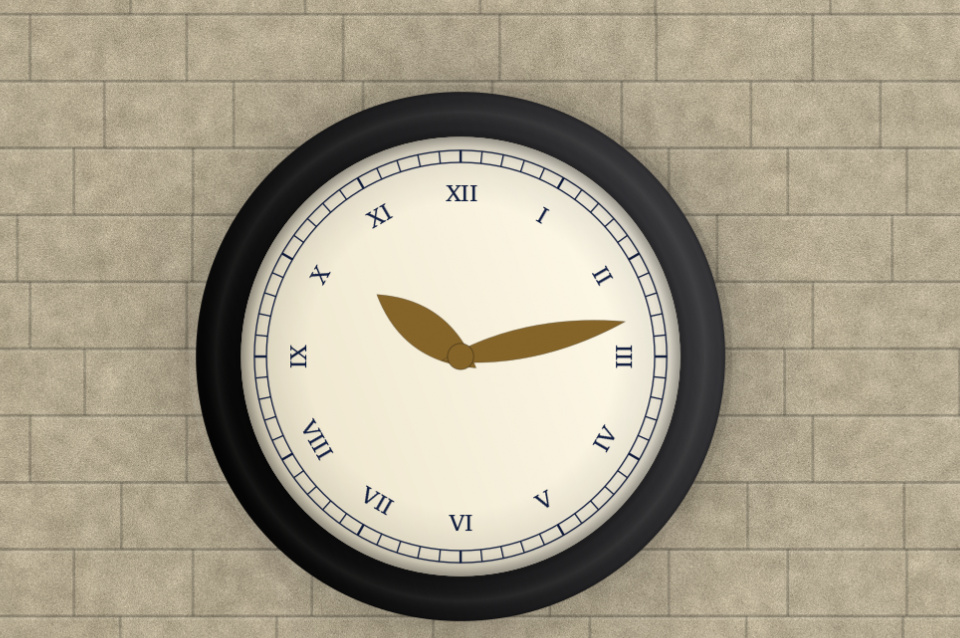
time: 10:13
